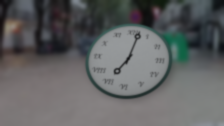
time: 7:02
